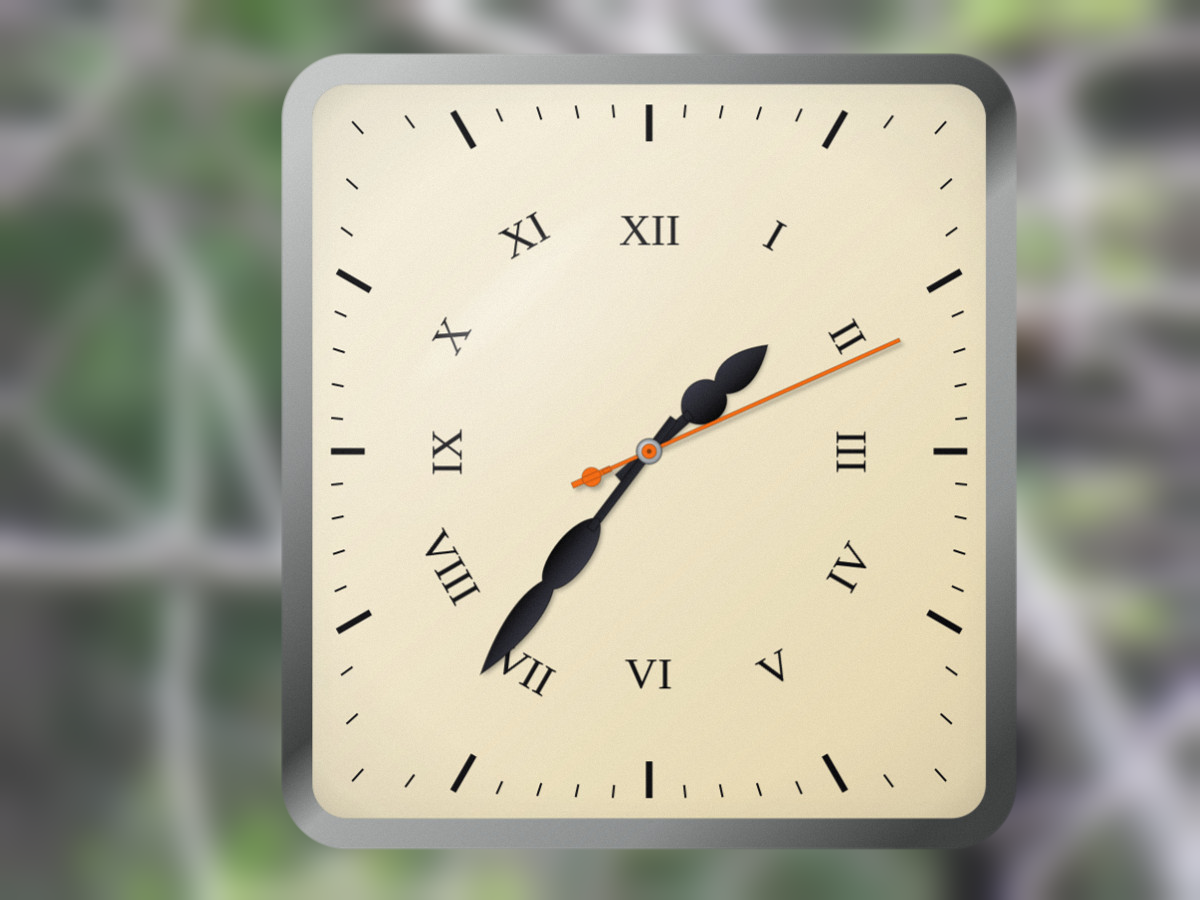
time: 1:36:11
